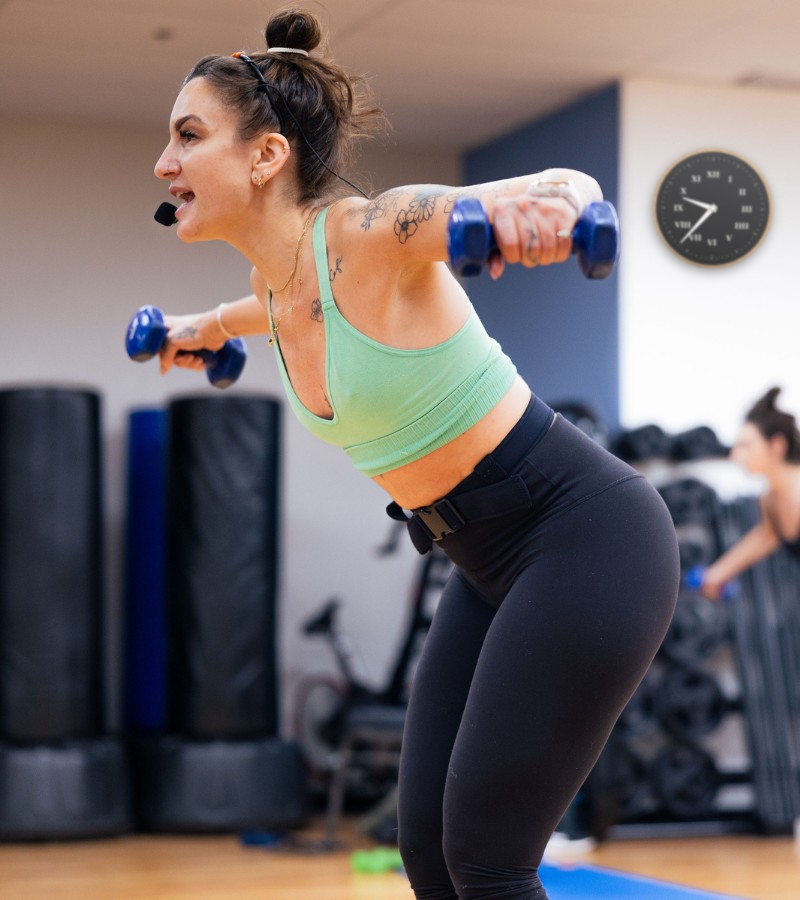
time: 9:37
